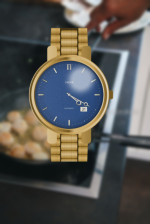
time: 4:20
